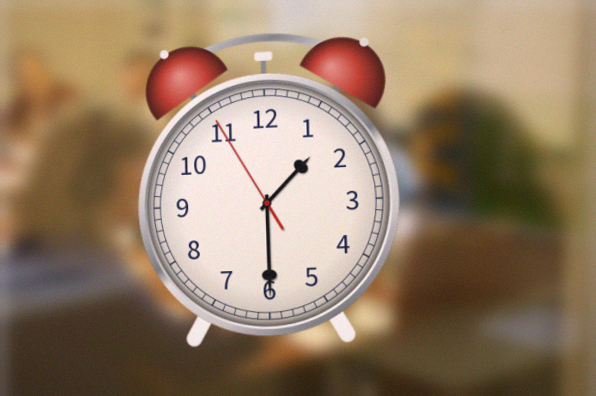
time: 1:29:55
